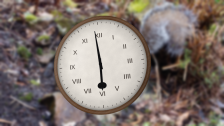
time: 5:59
